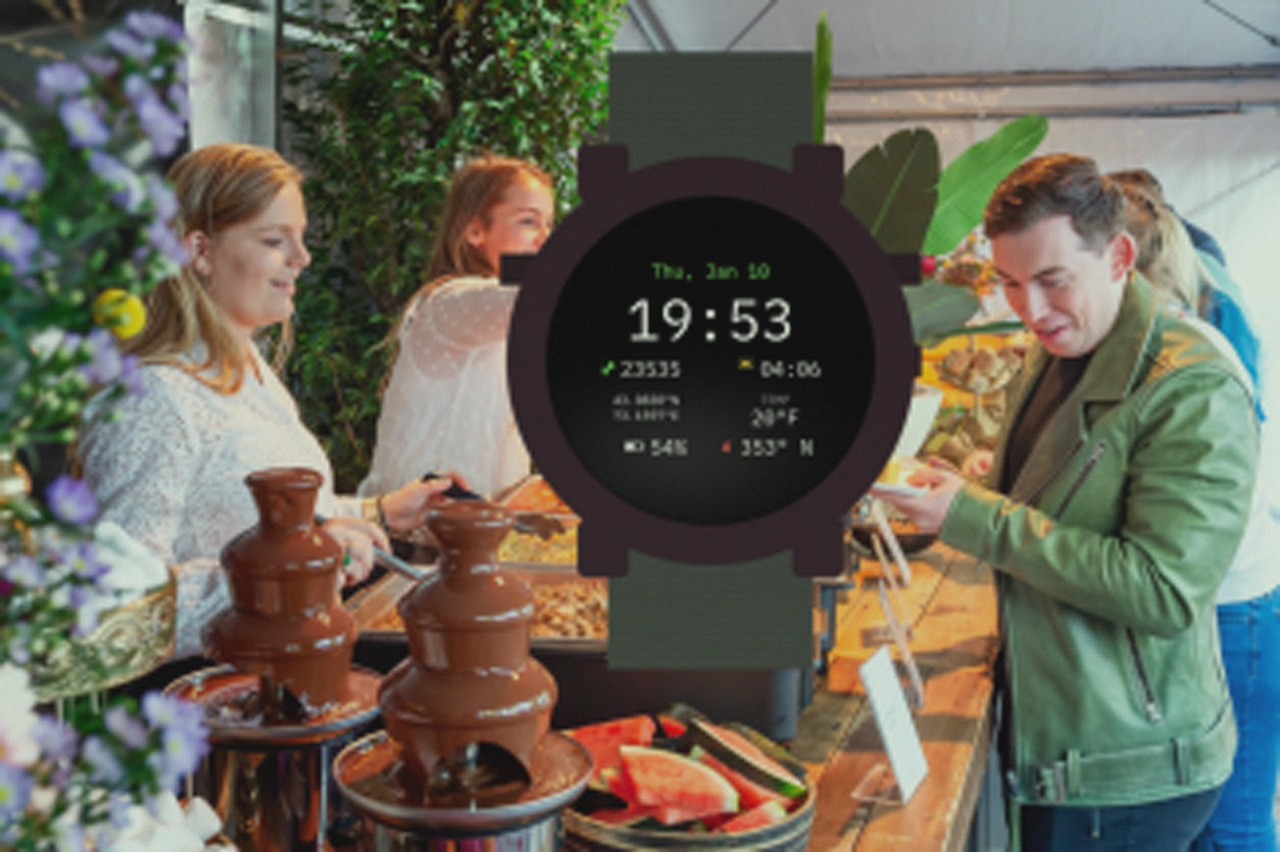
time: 19:53
